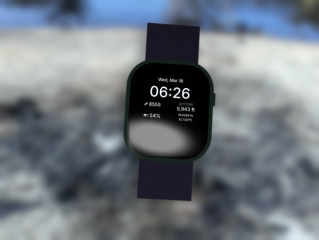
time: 6:26
